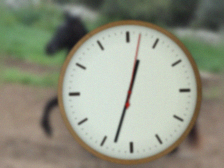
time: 12:33:02
